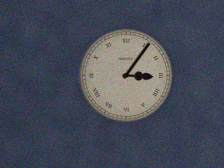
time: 3:06
